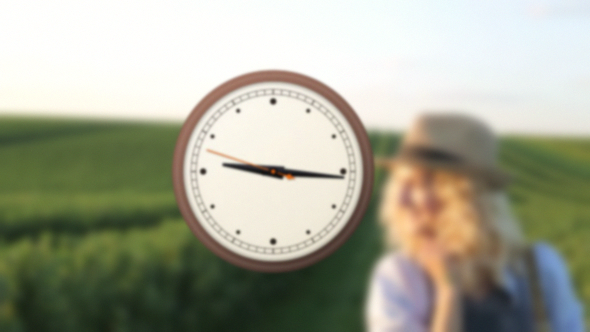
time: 9:15:48
